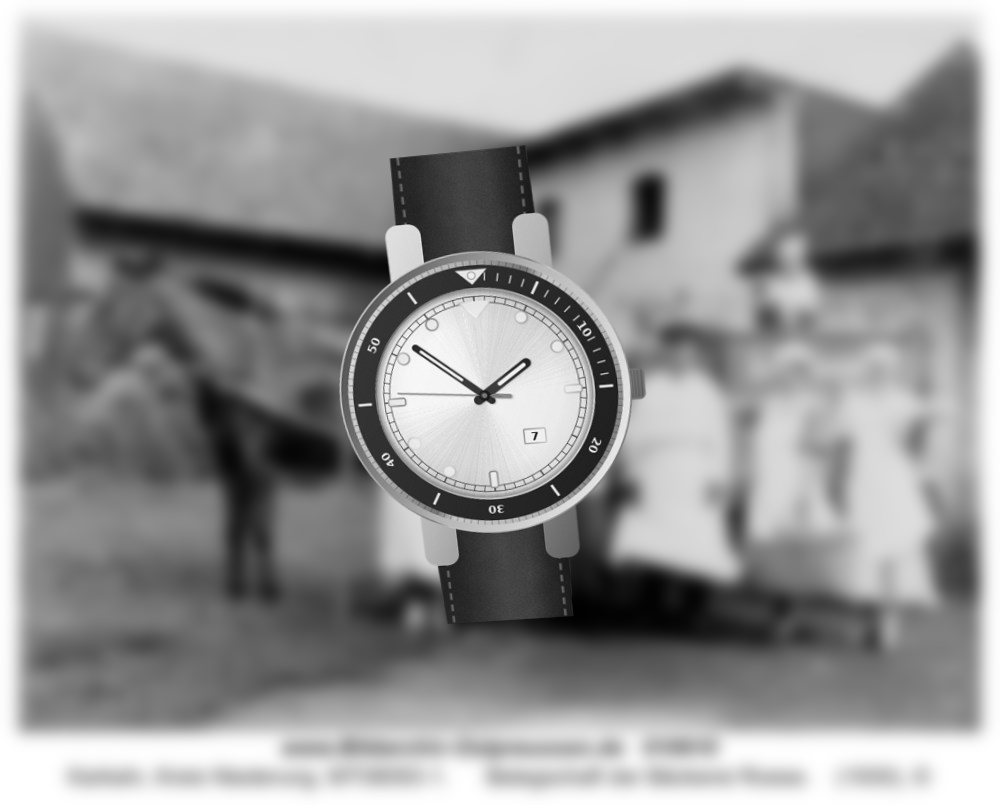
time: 1:51:46
